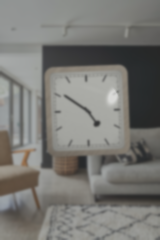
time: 4:51
